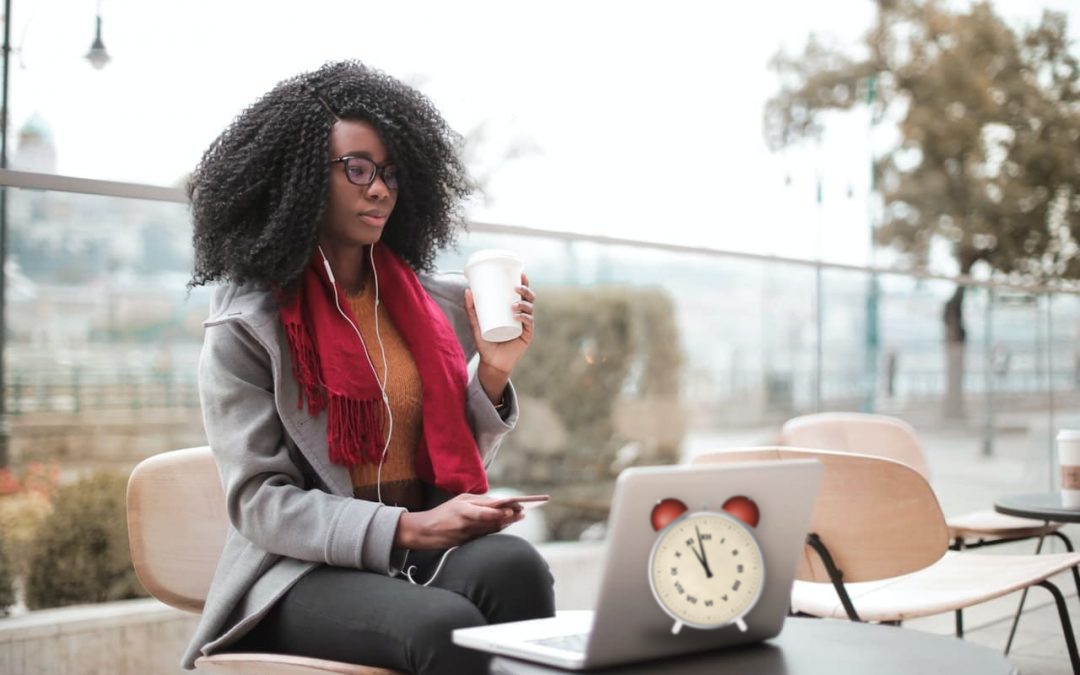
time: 10:58
